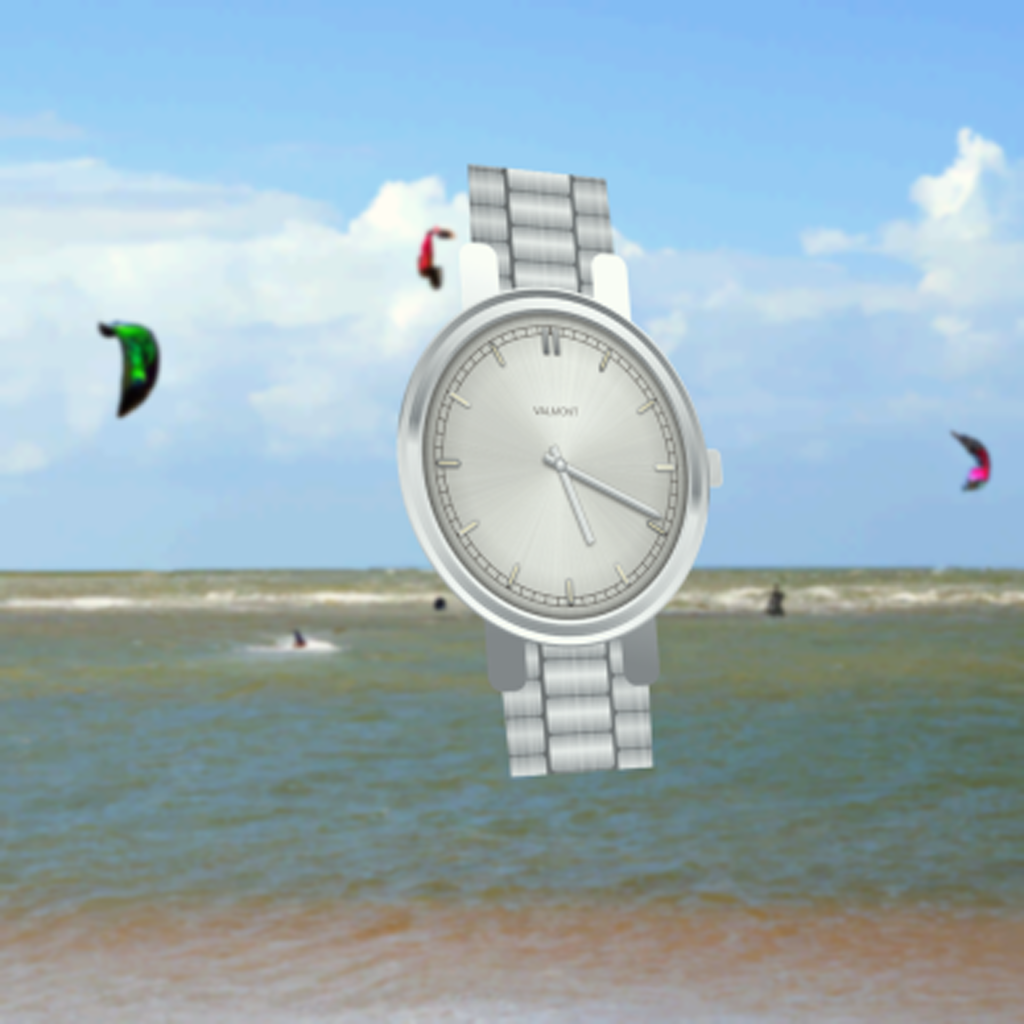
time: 5:19
